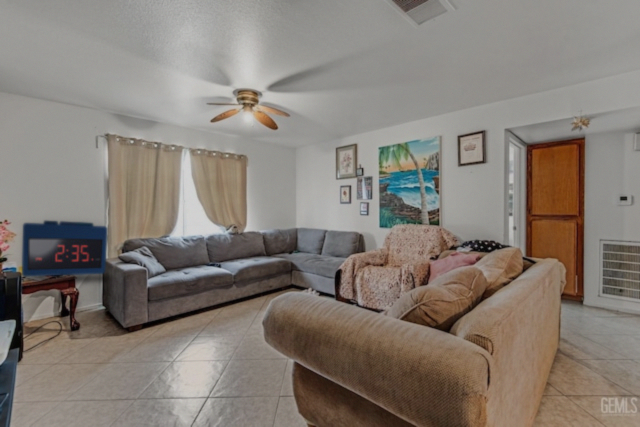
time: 2:35
